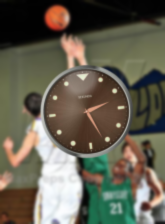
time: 2:26
